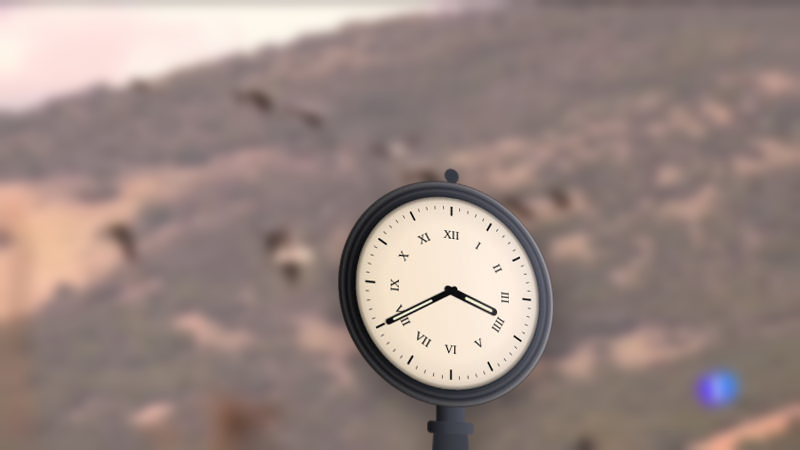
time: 3:40
